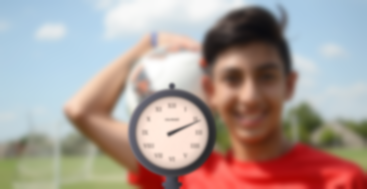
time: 2:11
